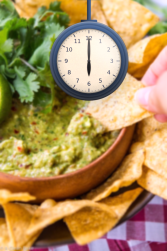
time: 6:00
